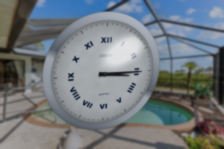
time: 3:15
